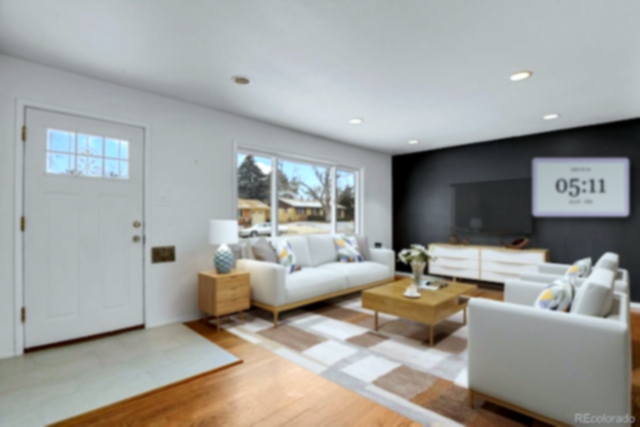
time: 5:11
